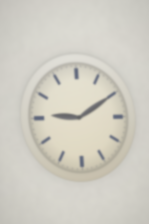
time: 9:10
